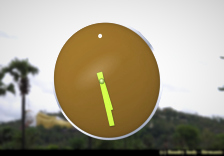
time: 5:28
